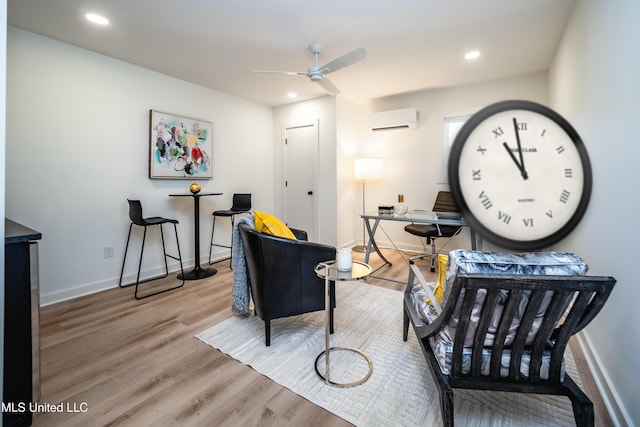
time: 10:59
